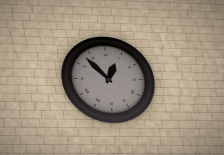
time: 12:53
